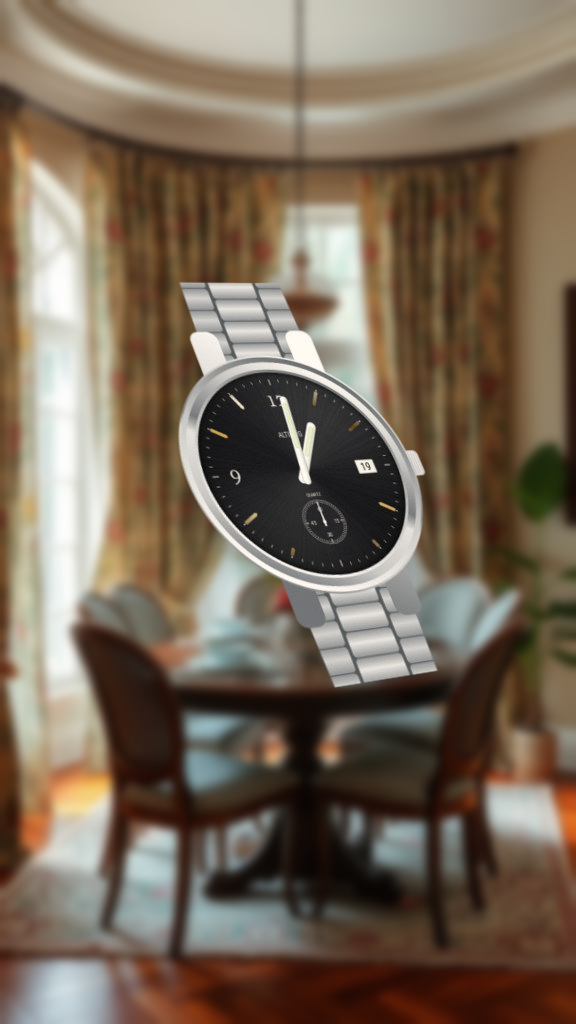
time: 1:01
